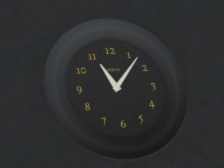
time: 11:07
